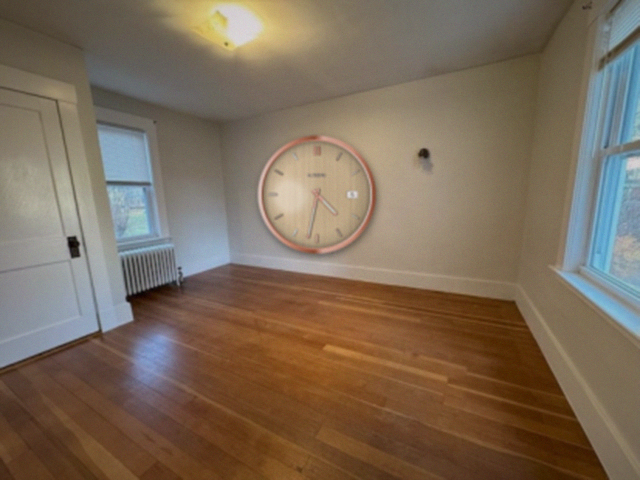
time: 4:32
